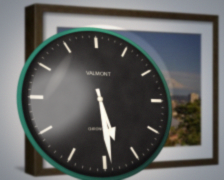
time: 5:29
